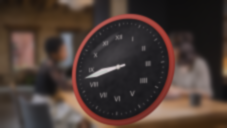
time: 8:43
